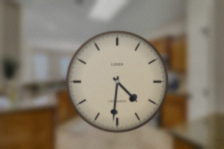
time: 4:31
